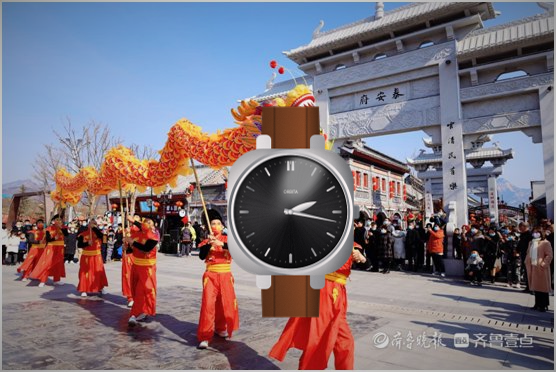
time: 2:17
